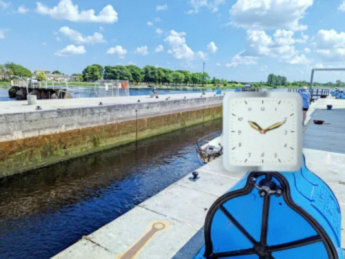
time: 10:11
